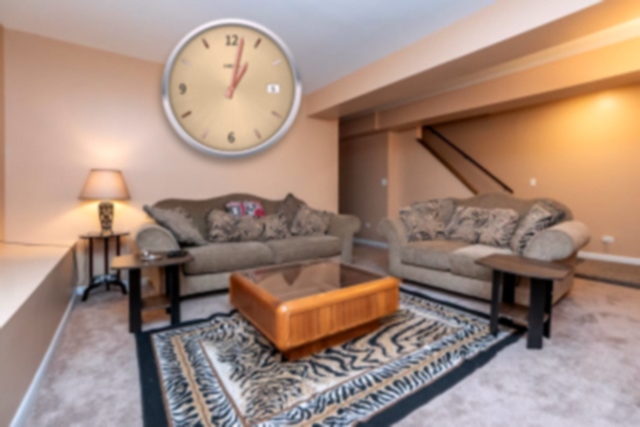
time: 1:02
